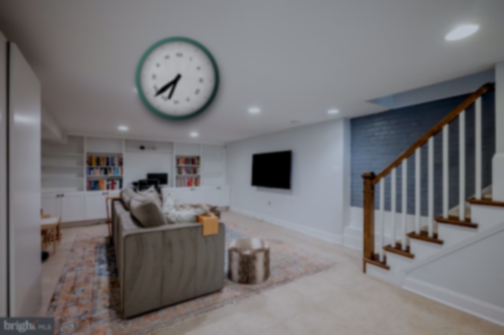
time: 6:38
